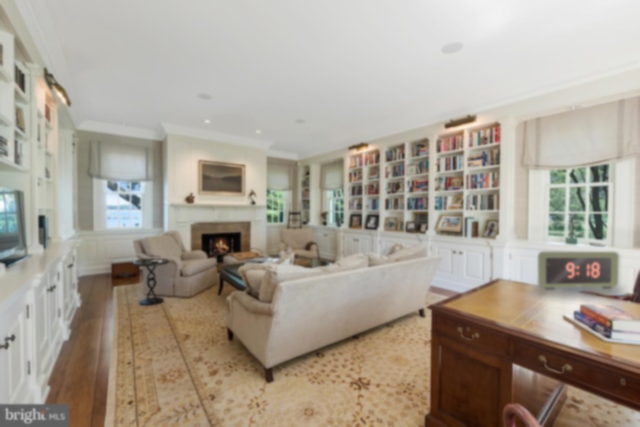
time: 9:18
